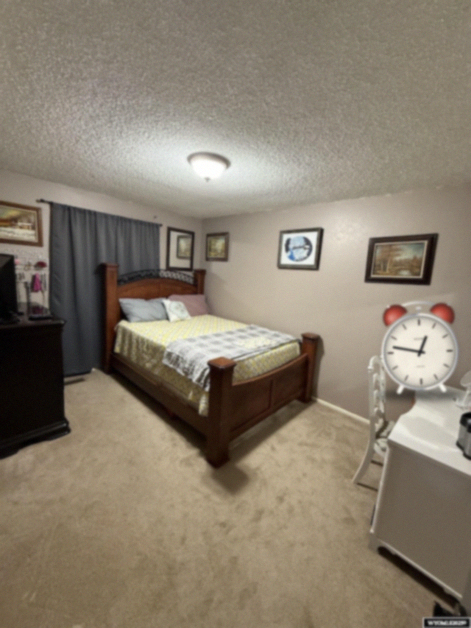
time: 12:47
